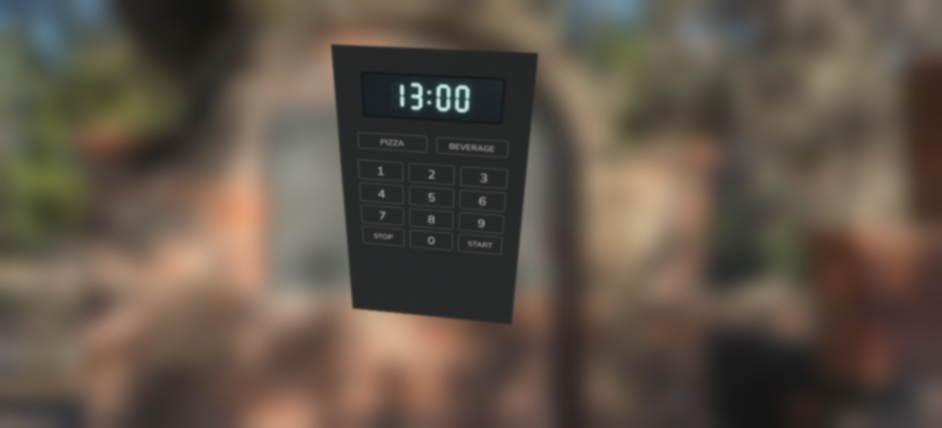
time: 13:00
